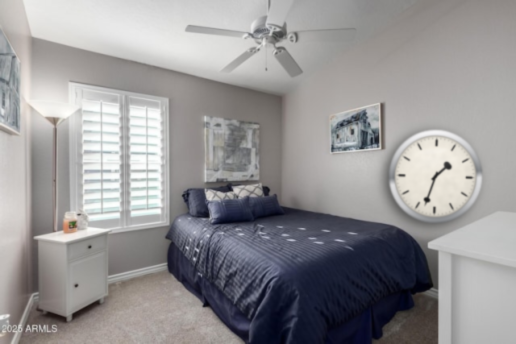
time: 1:33
